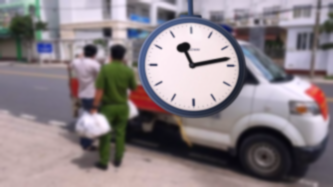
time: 11:13
